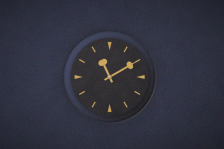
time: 11:10
